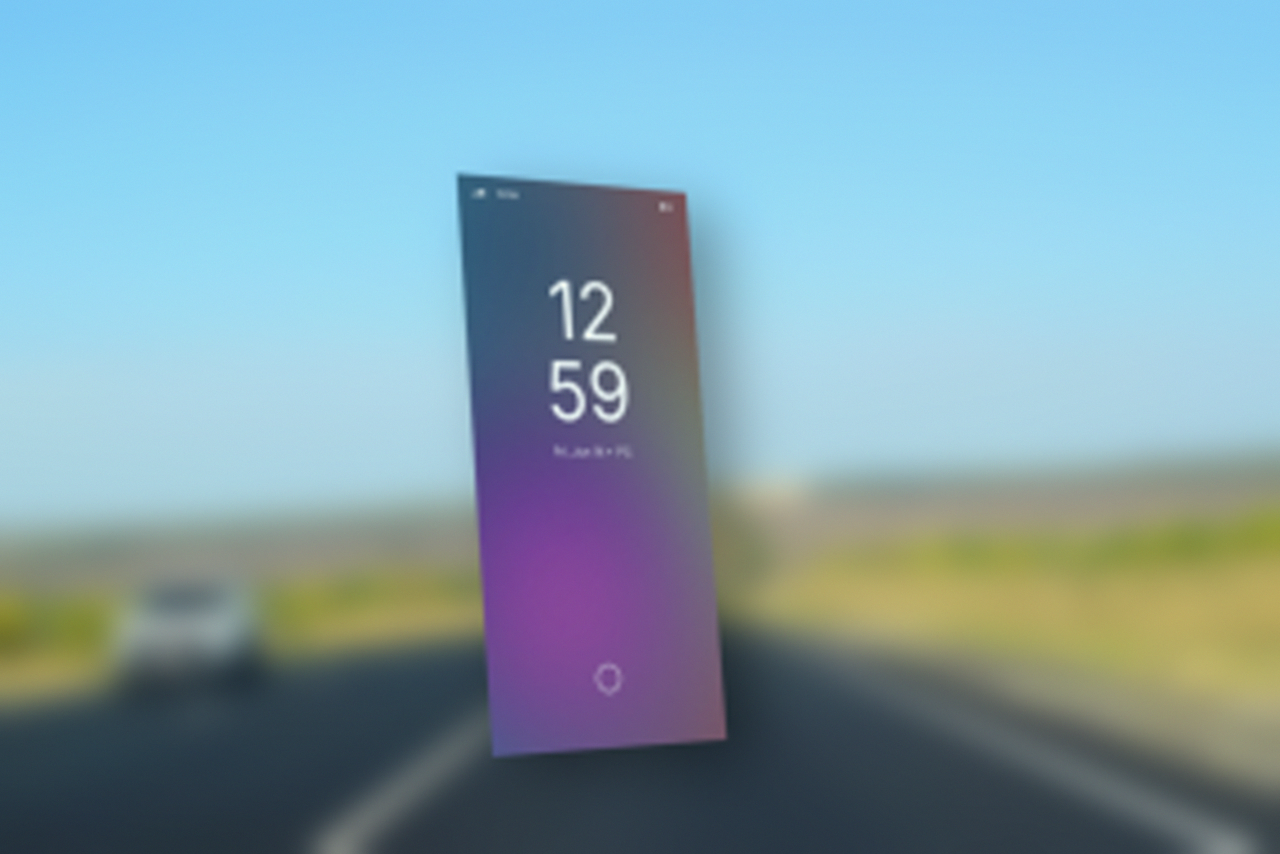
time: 12:59
